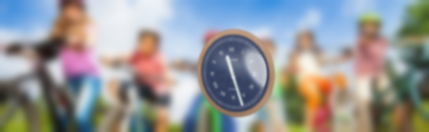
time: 11:27
